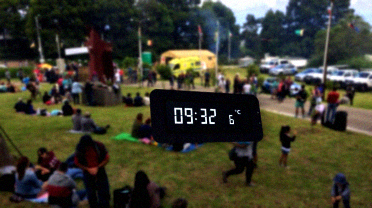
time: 9:32
